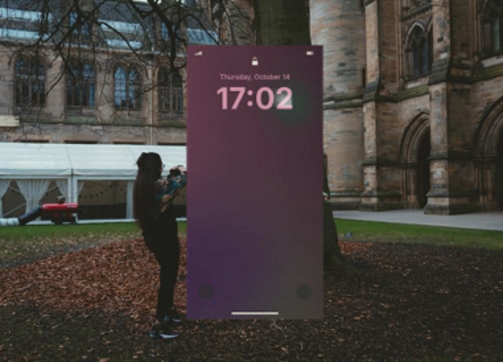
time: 17:02
